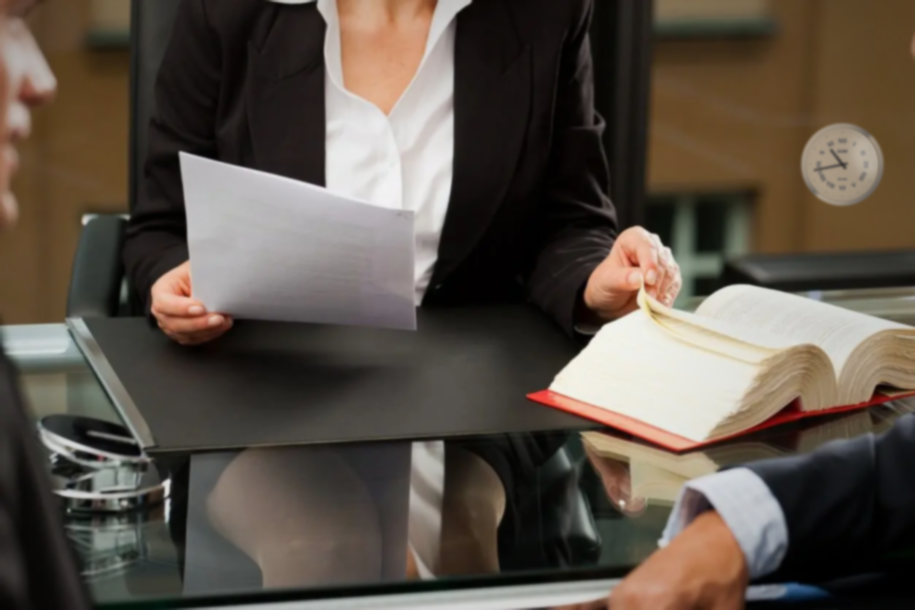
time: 10:43
